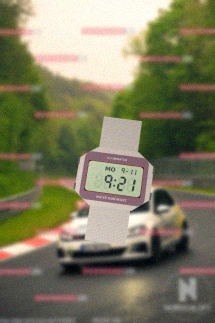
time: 9:21
